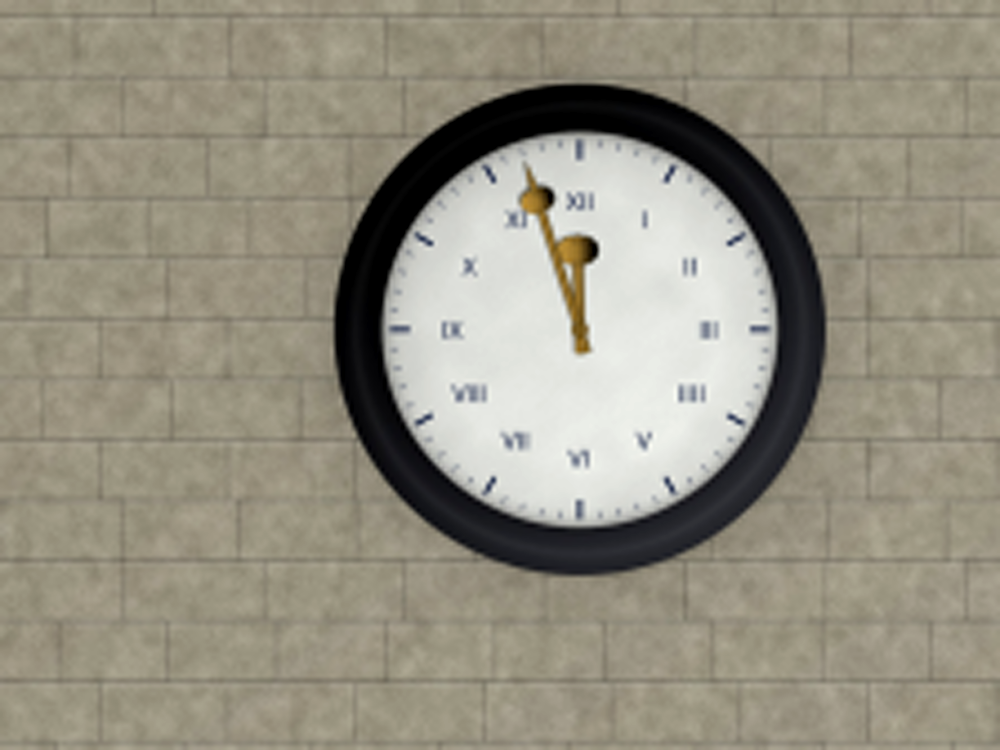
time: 11:57
